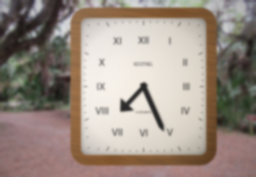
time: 7:26
